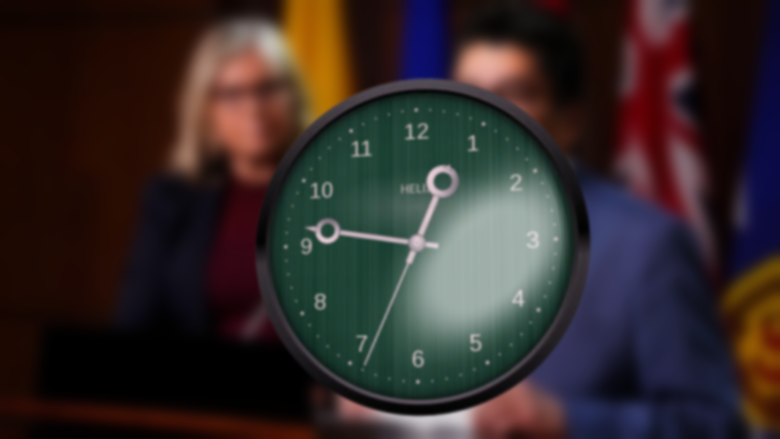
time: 12:46:34
